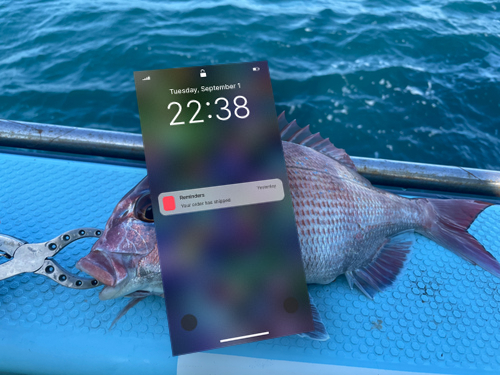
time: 22:38
